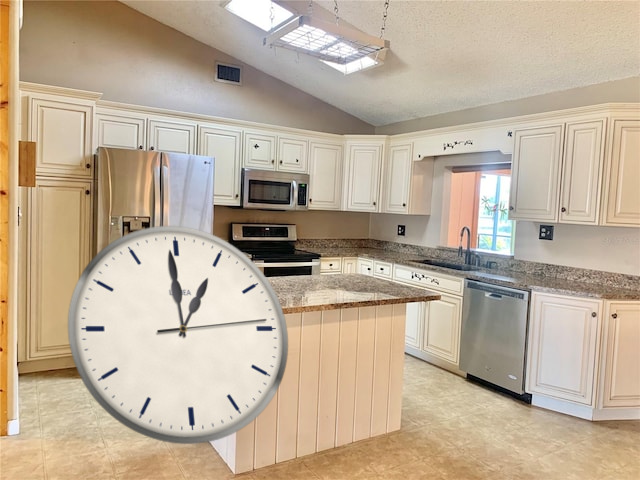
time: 12:59:14
